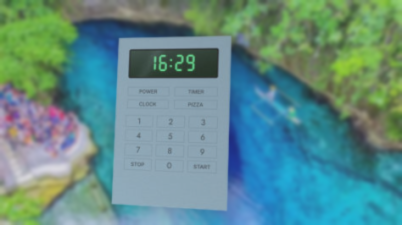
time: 16:29
